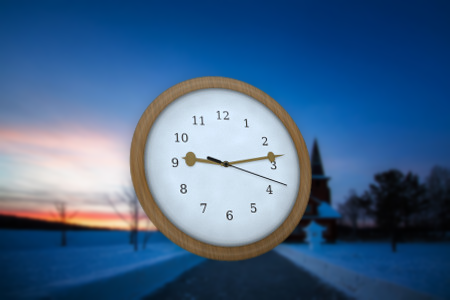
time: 9:13:18
